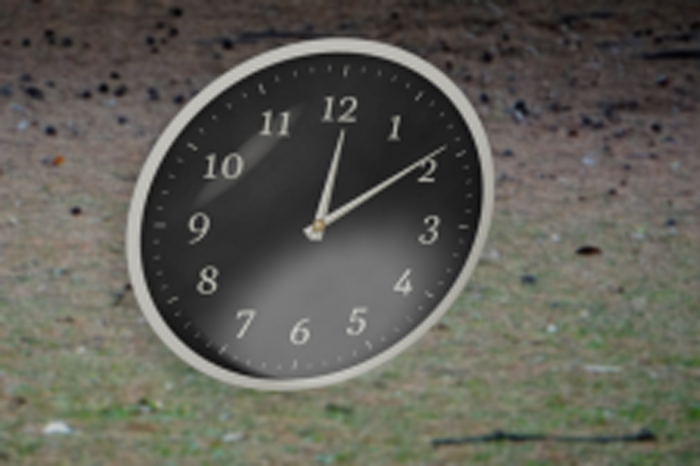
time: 12:09
